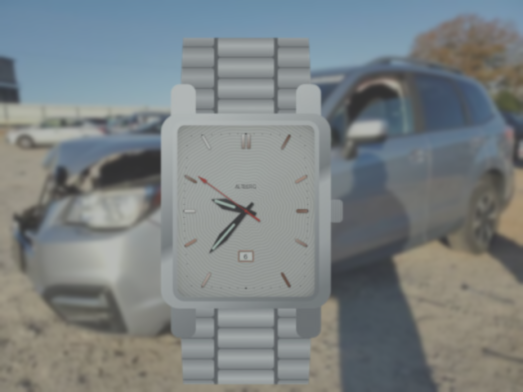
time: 9:36:51
